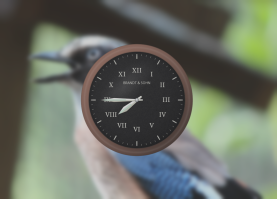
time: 7:45
